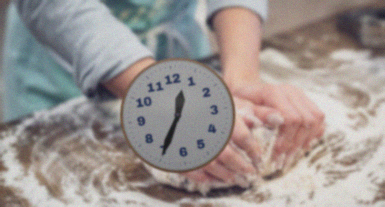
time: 12:35
